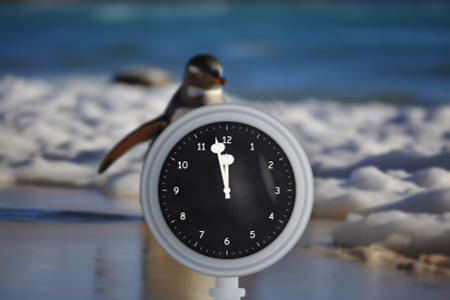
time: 11:58
